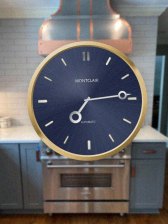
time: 7:14
